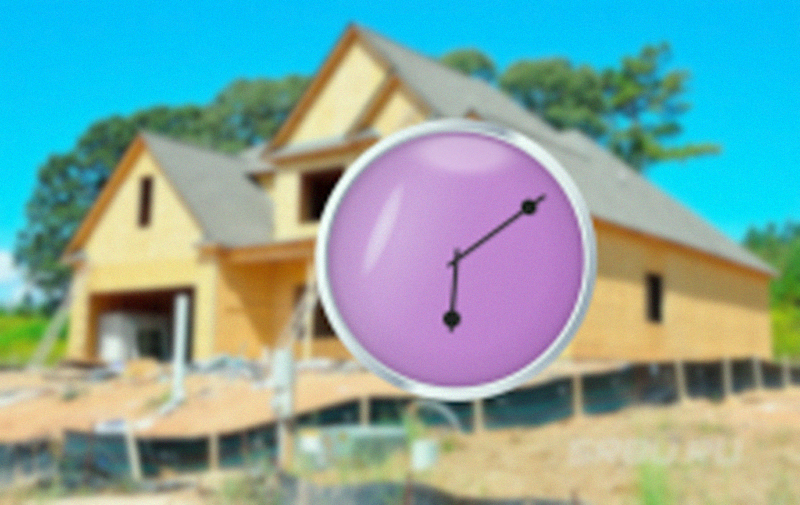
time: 6:09
